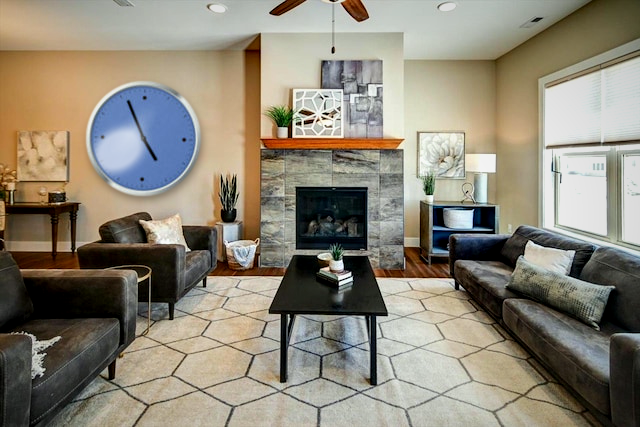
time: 4:56
